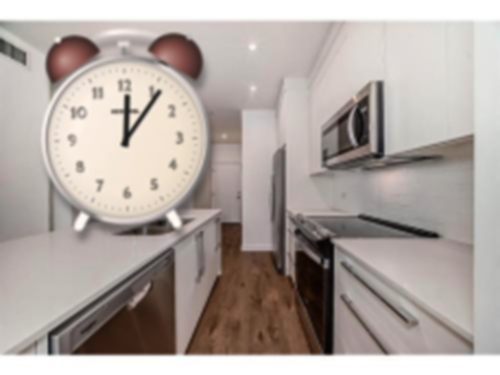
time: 12:06
